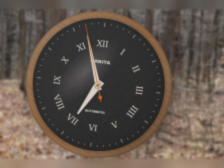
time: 6:56:57
